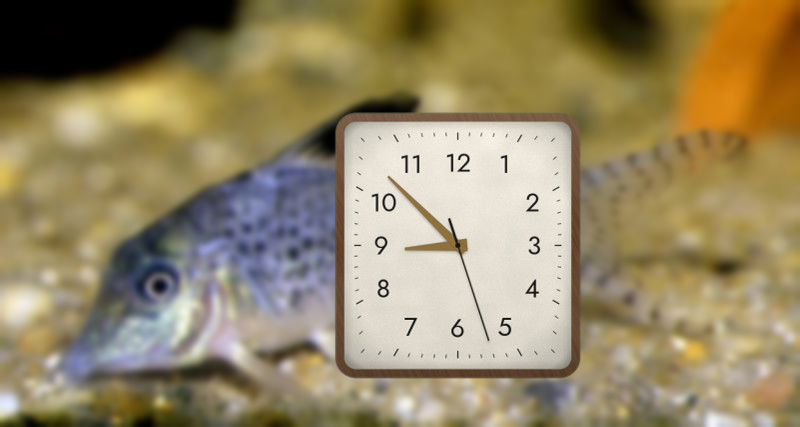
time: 8:52:27
